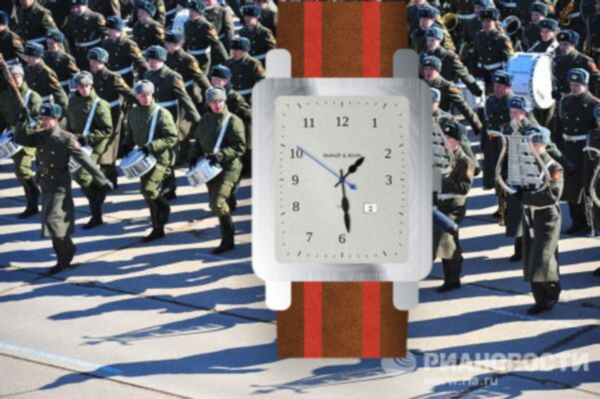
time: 1:28:51
